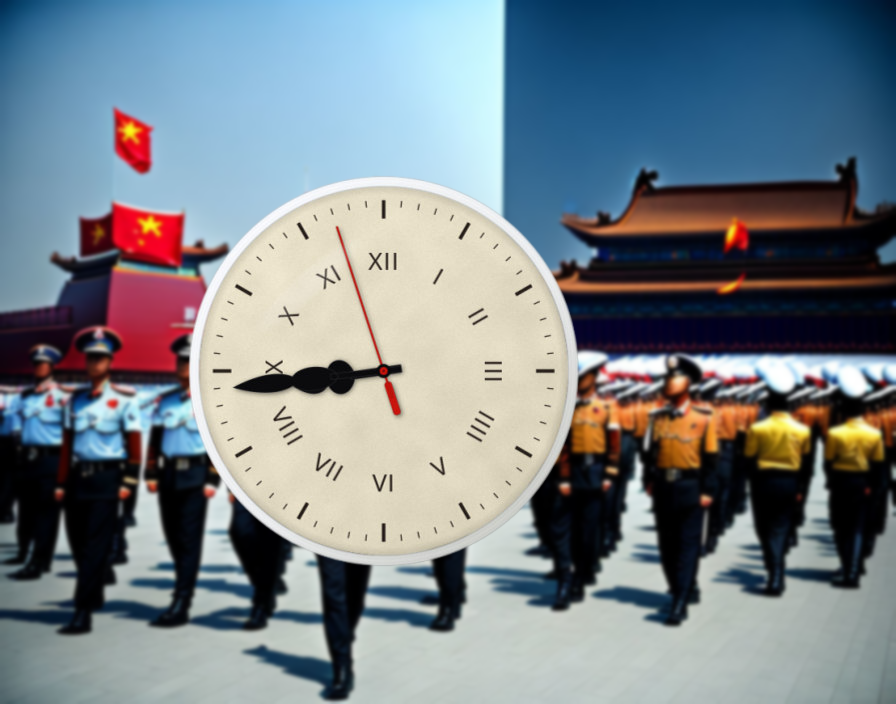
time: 8:43:57
